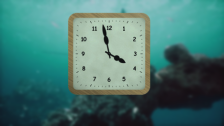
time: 3:58
